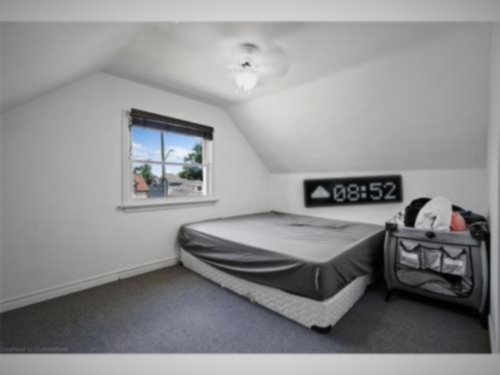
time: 8:52
